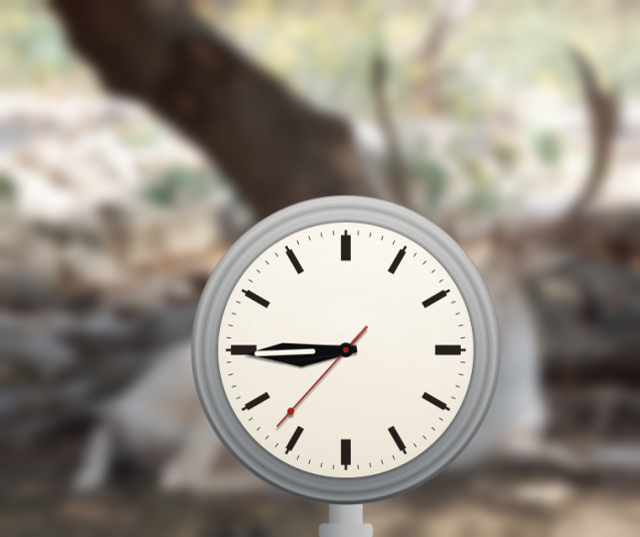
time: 8:44:37
